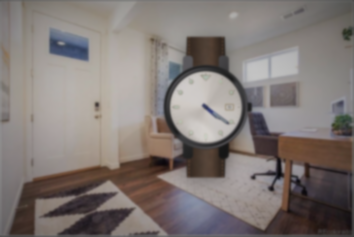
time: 4:21
